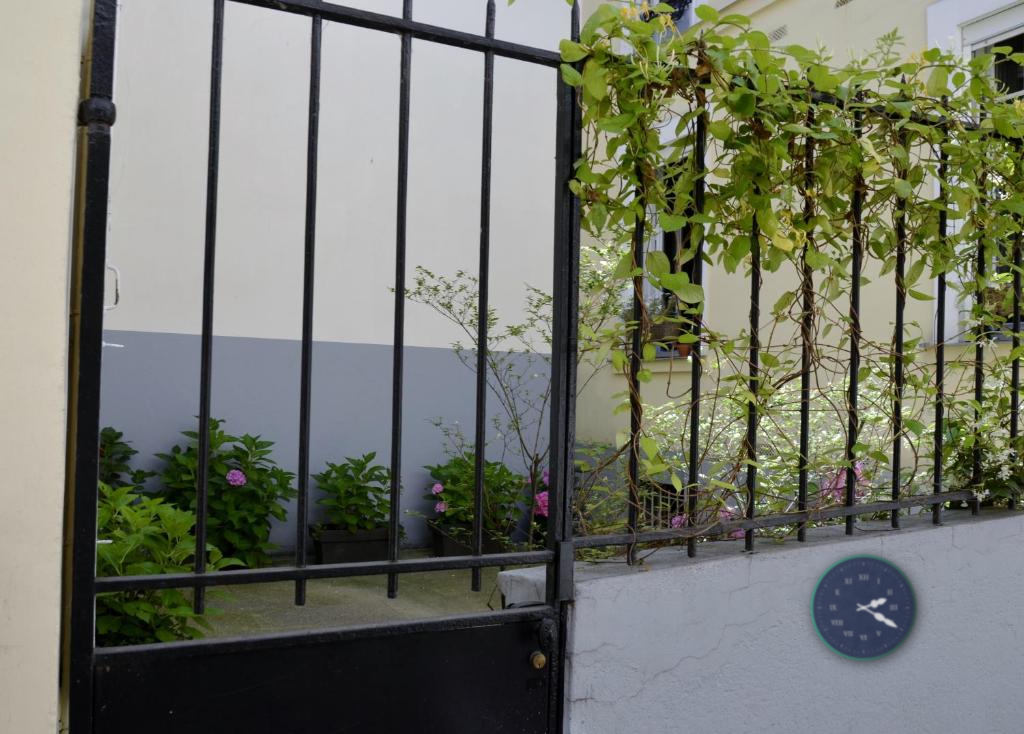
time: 2:20
